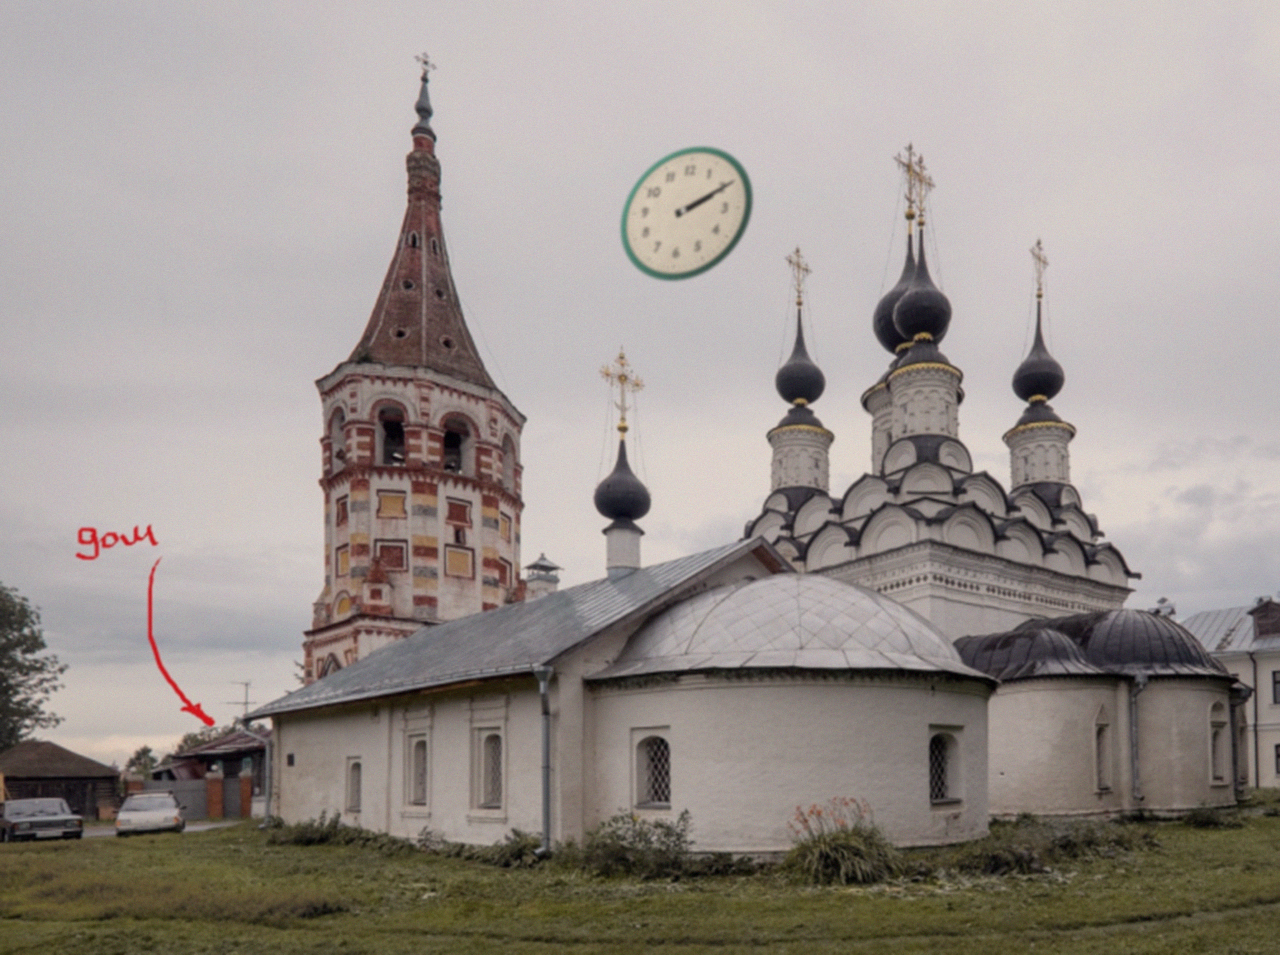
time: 2:10
